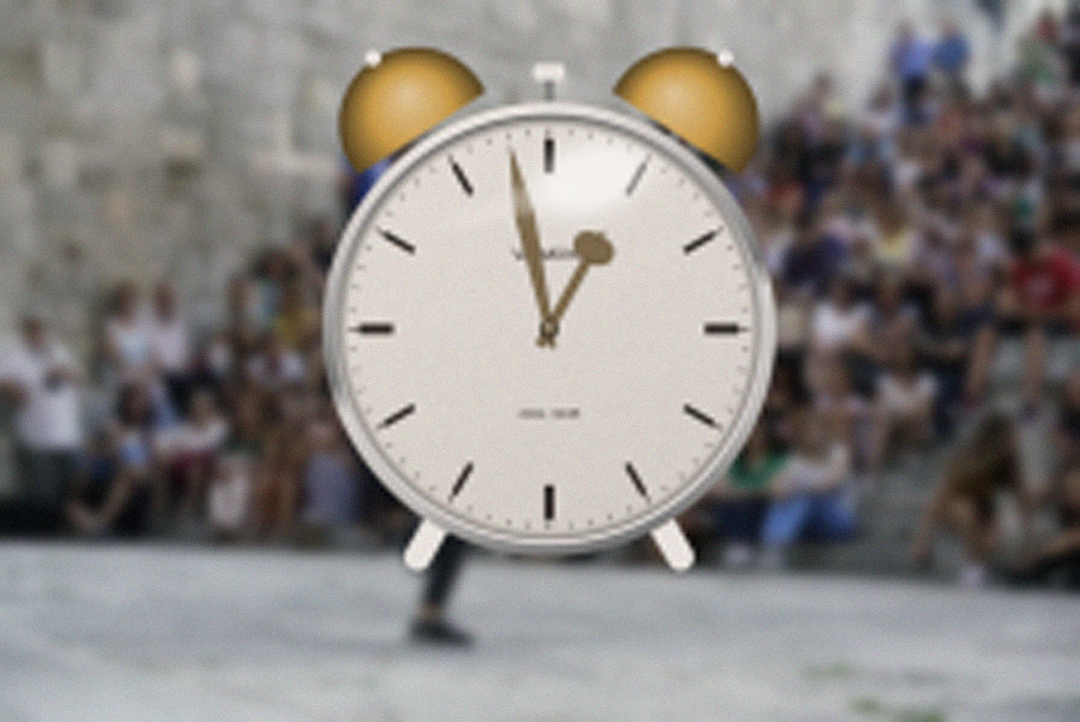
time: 12:58
